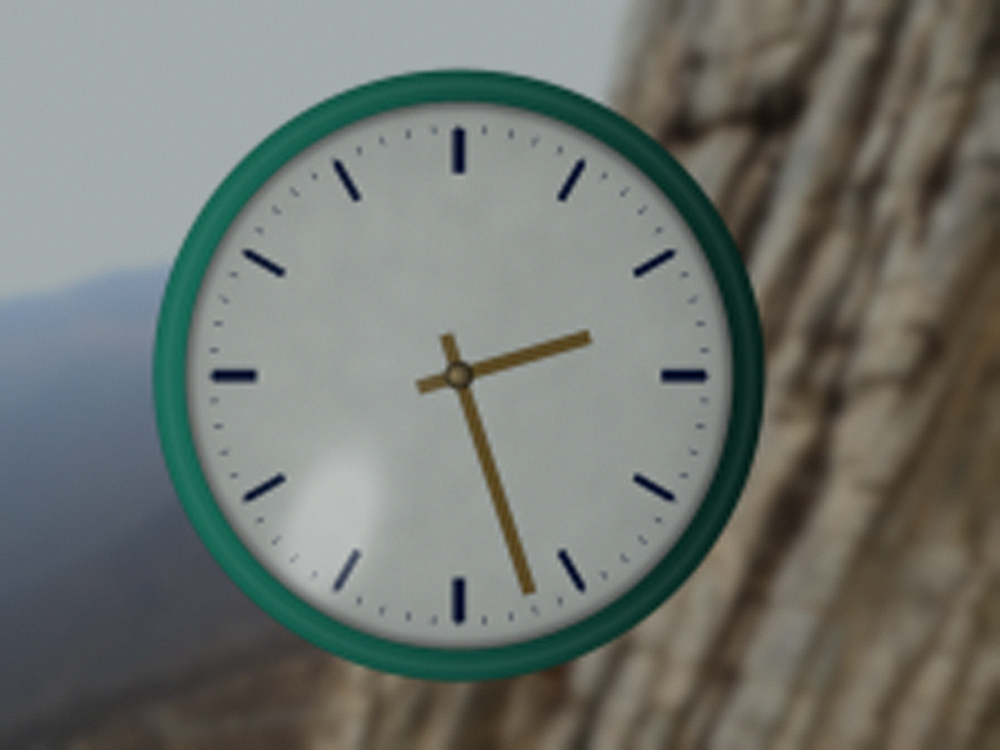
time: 2:27
